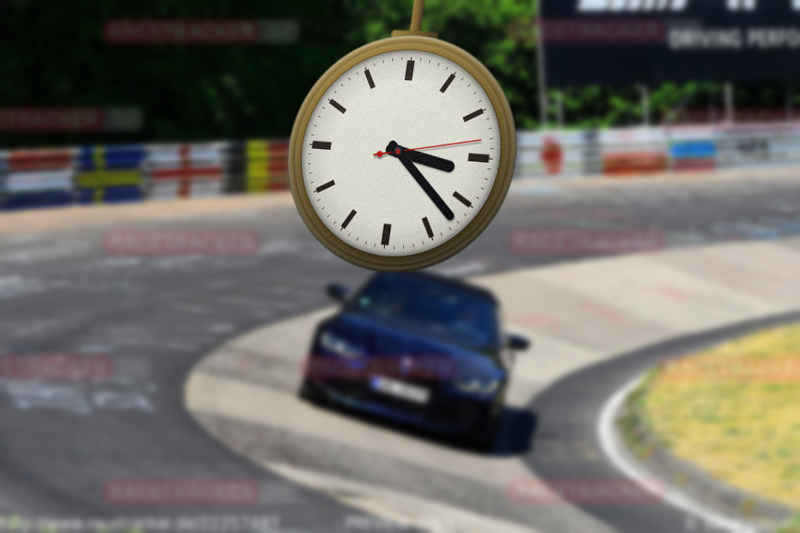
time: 3:22:13
